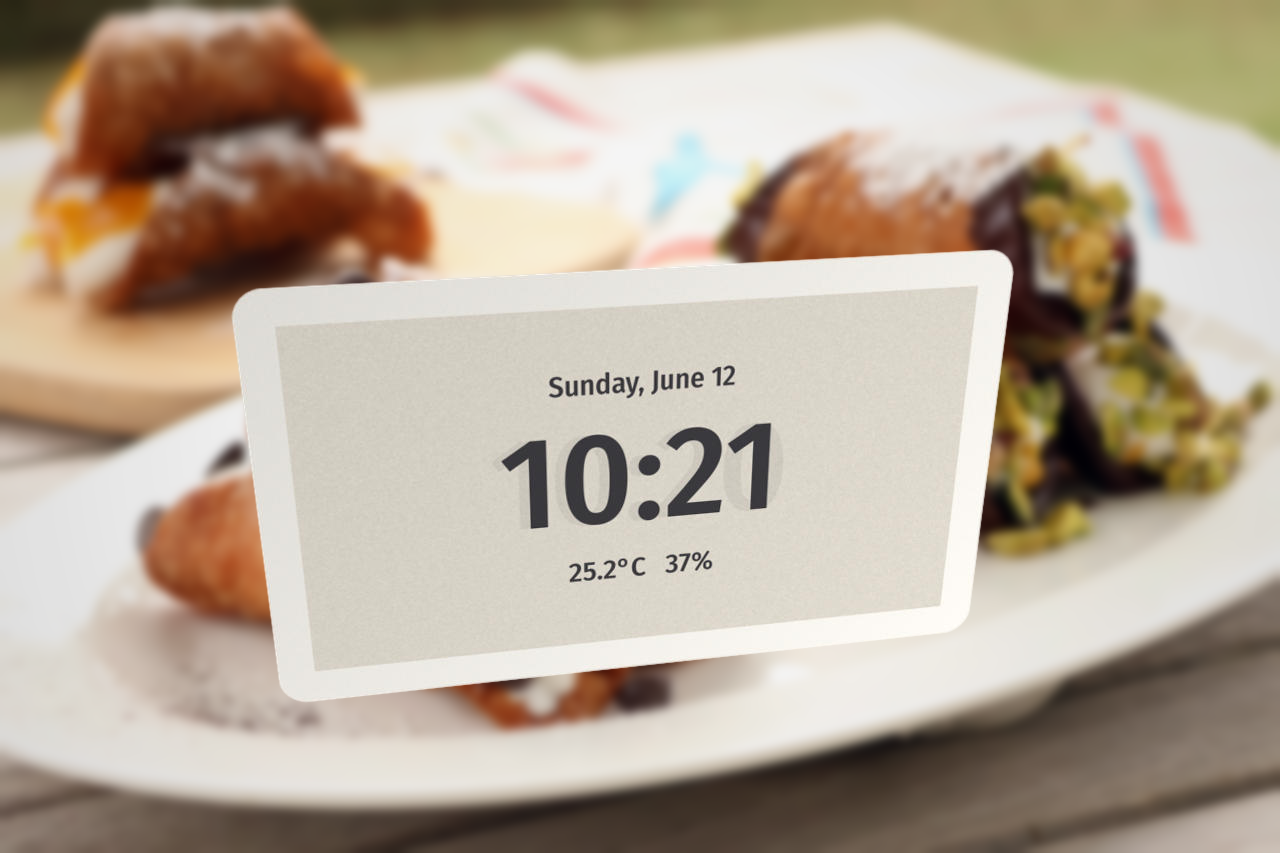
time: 10:21
